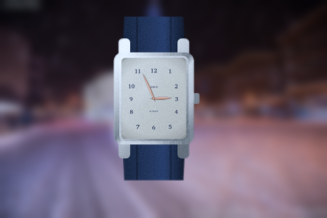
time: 2:56
